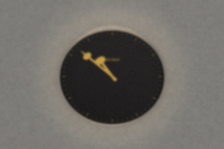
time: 10:52
